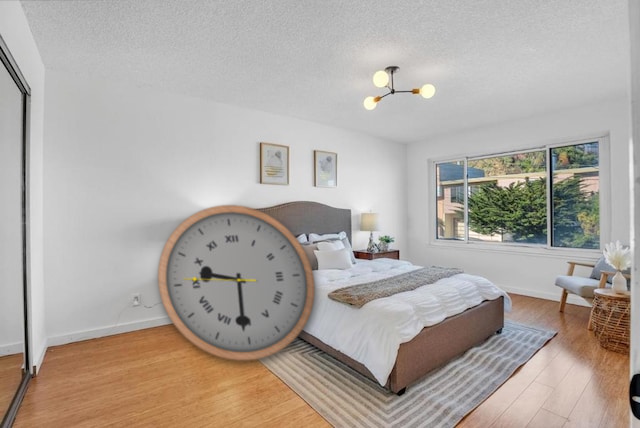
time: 9:30:46
